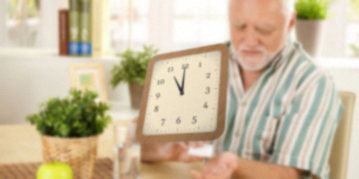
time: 11:00
